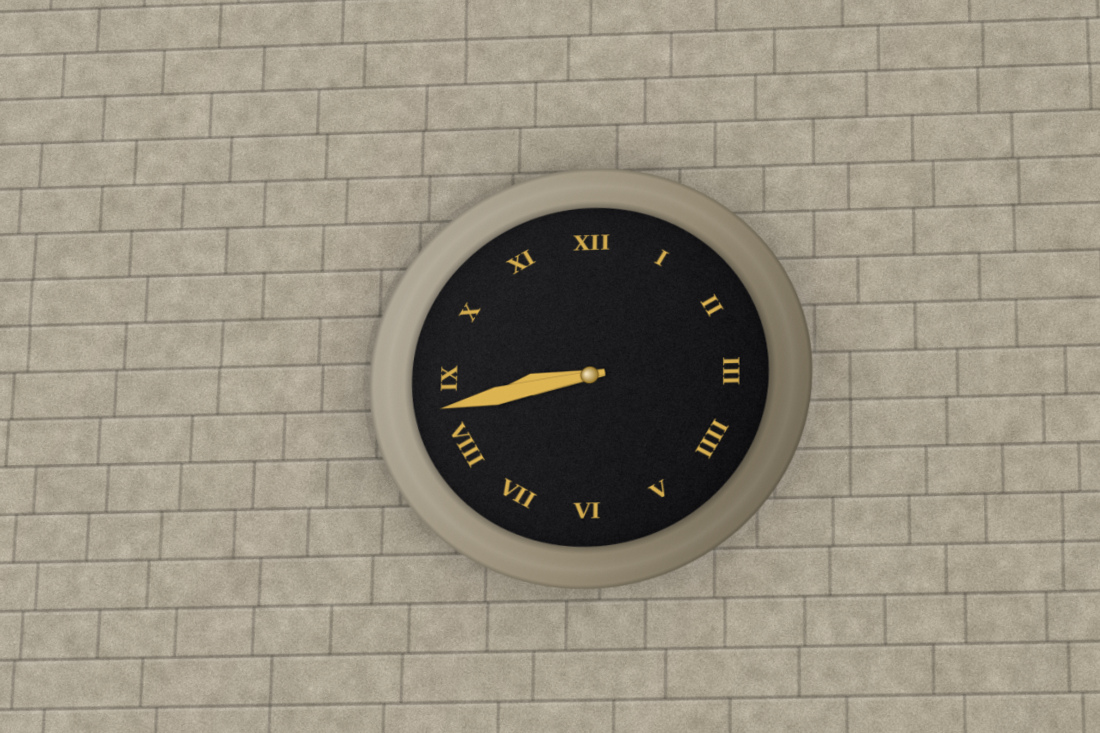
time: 8:43
